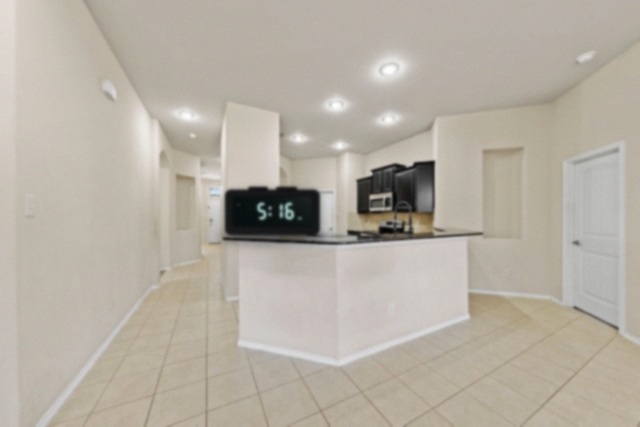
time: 5:16
